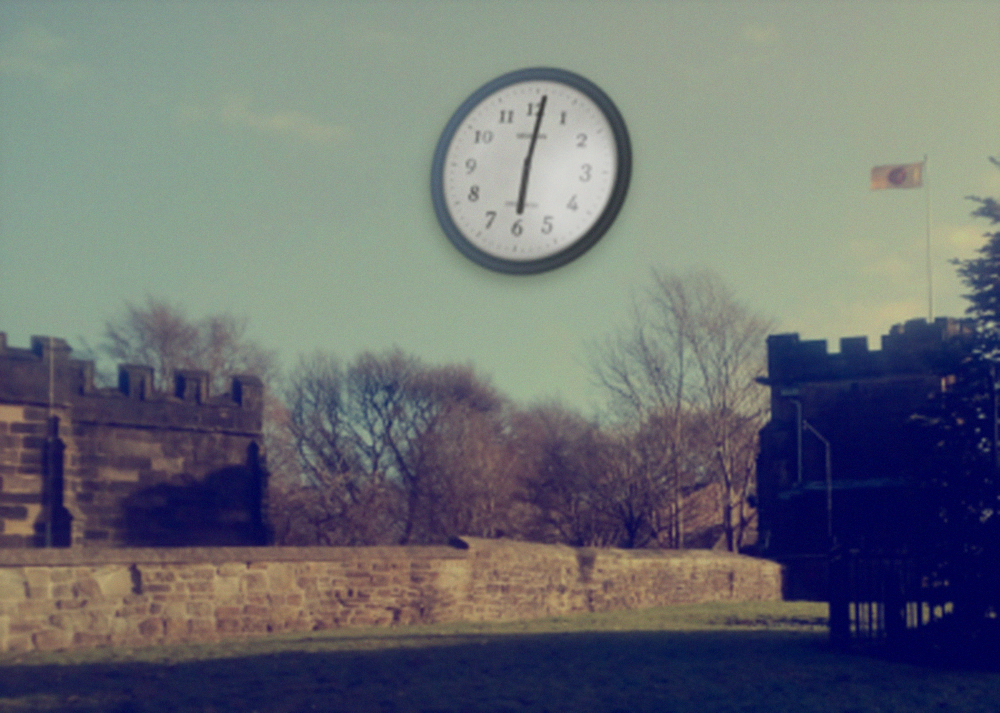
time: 6:01
